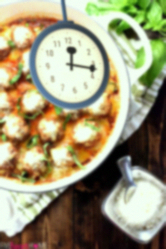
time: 12:17
